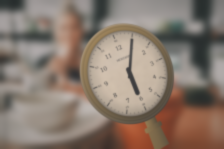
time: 6:05
